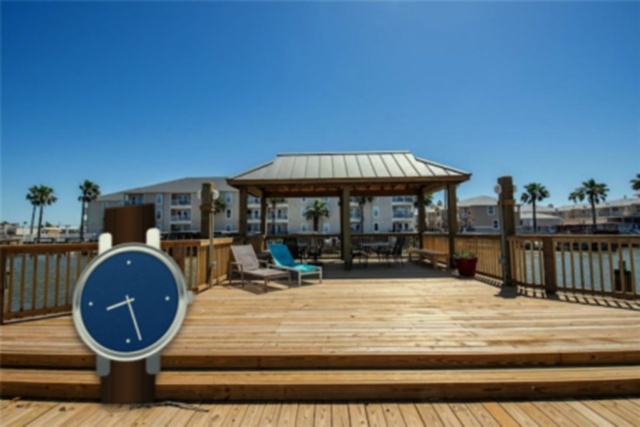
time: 8:27
